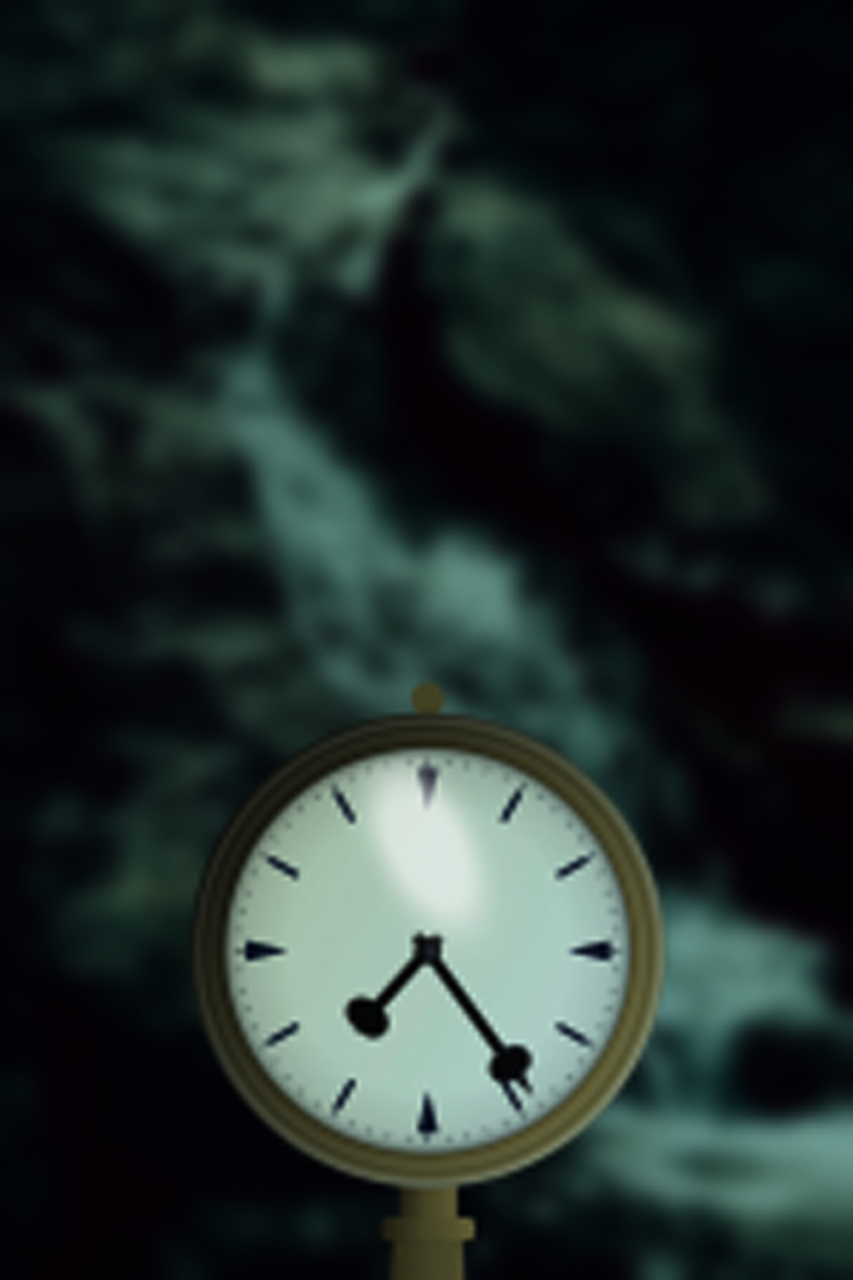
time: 7:24
